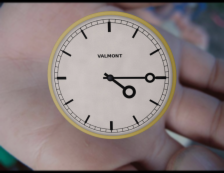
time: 4:15
